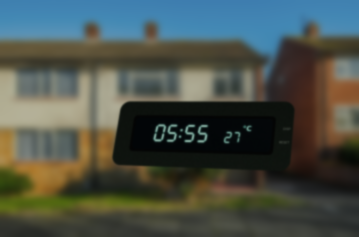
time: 5:55
